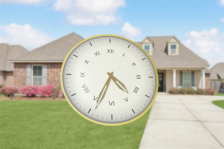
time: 4:34
